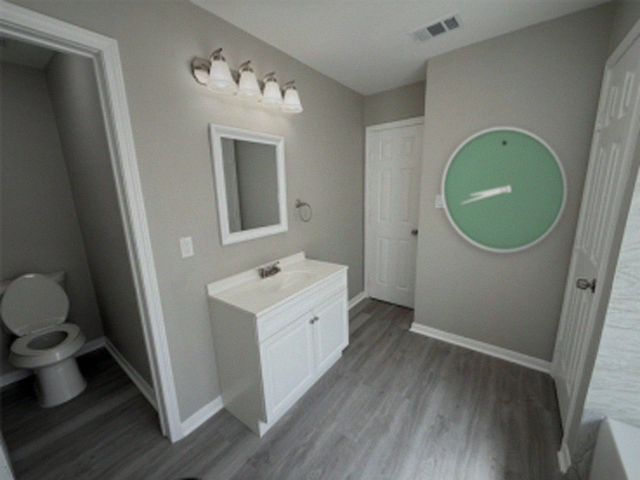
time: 8:42
